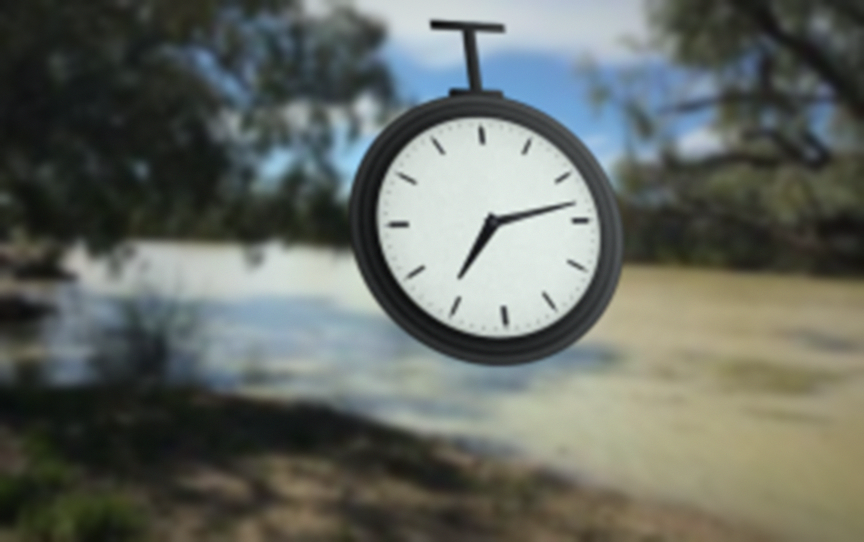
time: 7:13
